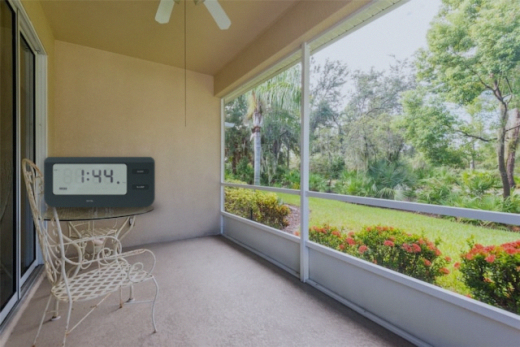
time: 1:44
